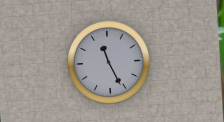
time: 11:26
